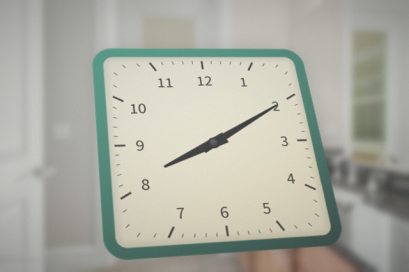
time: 8:10
